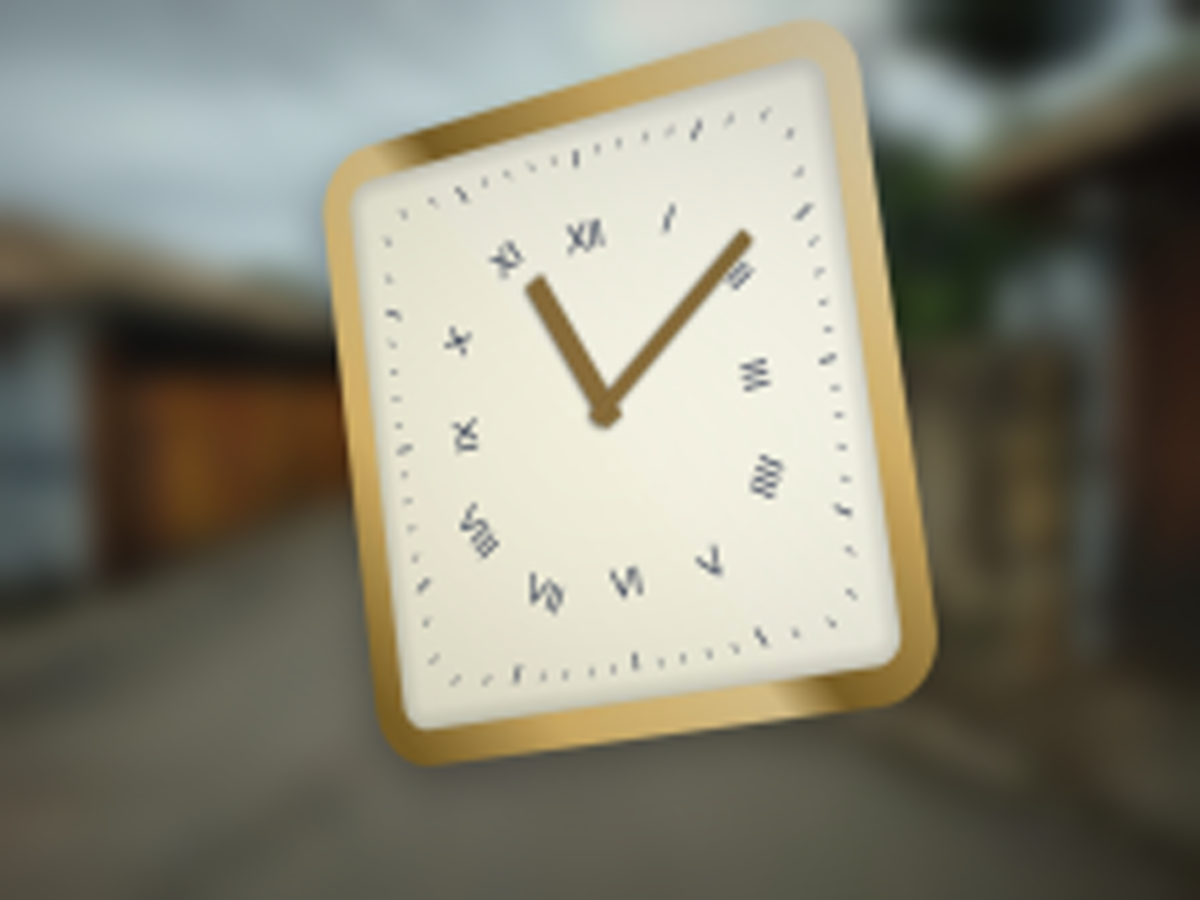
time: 11:09
